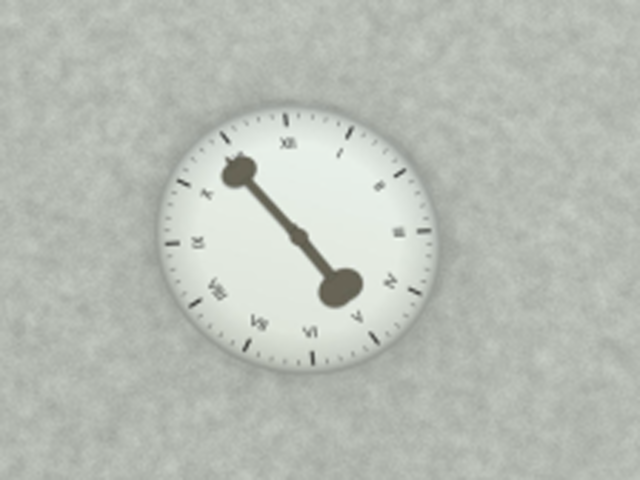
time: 4:54
